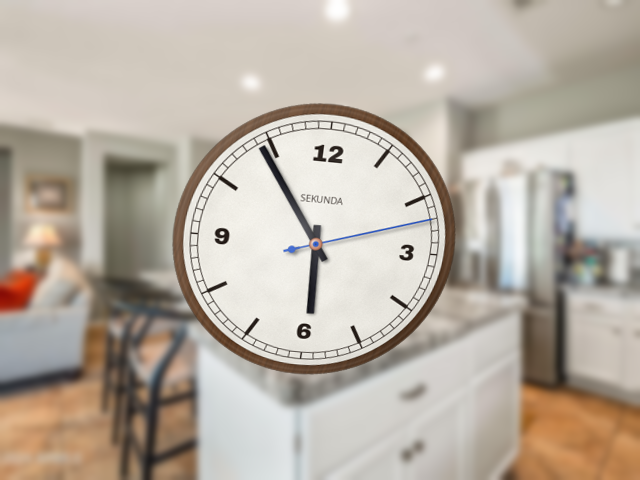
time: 5:54:12
